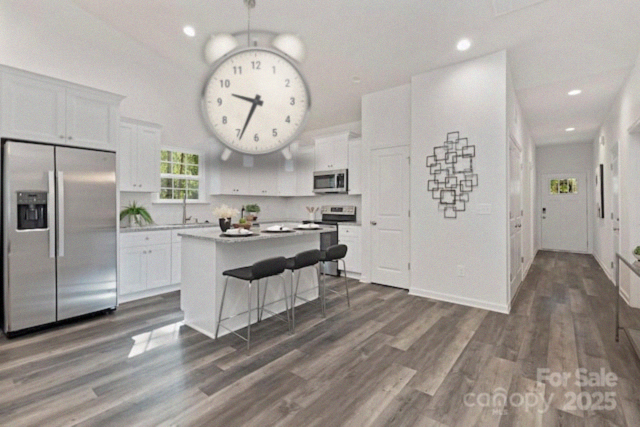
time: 9:34
